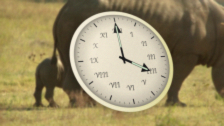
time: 4:00
